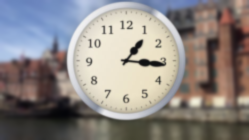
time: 1:16
